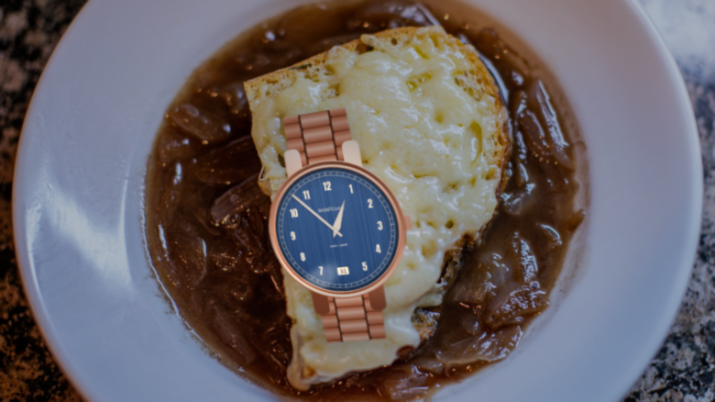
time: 12:53
